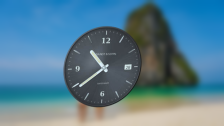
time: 10:39
